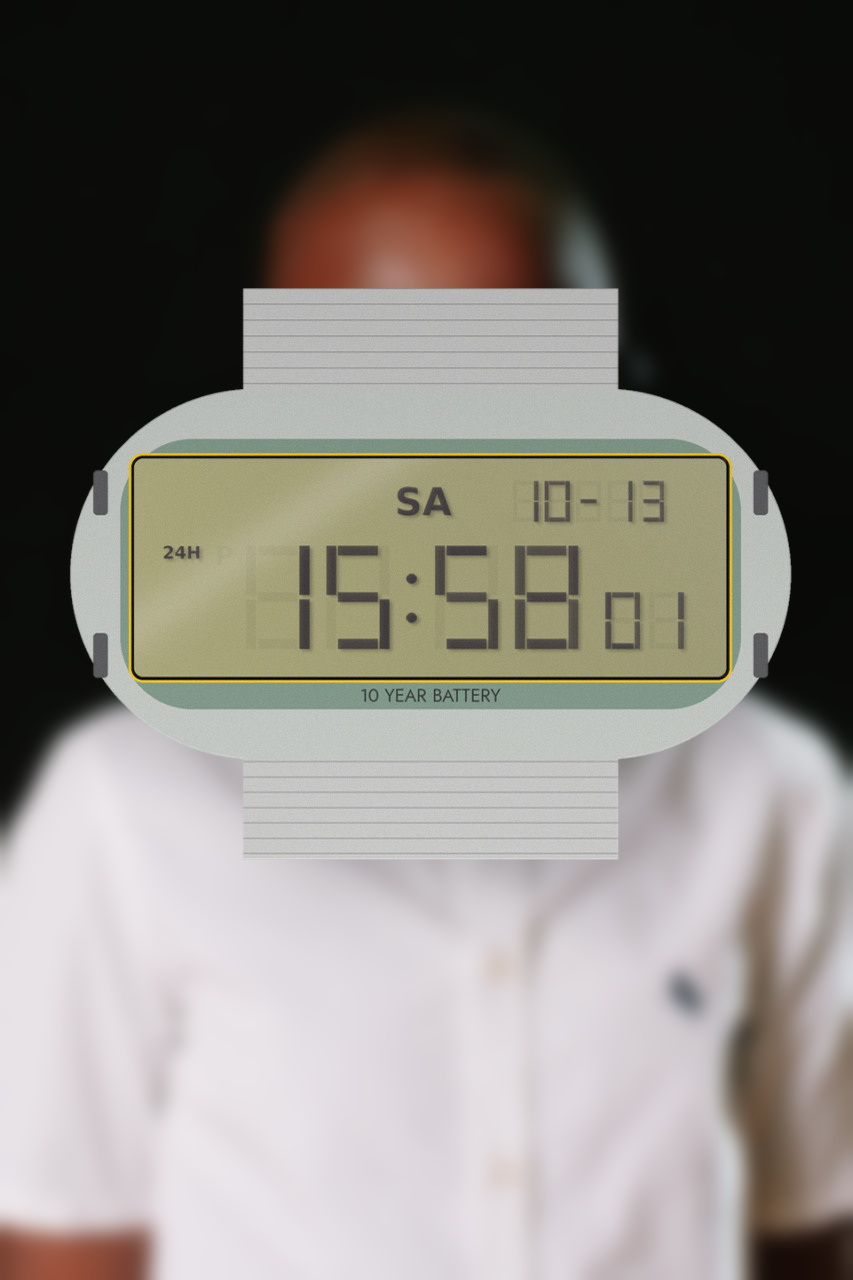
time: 15:58:01
